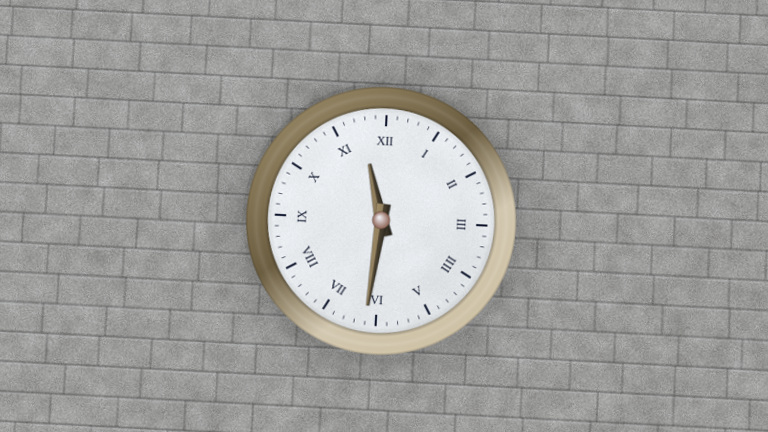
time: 11:31
